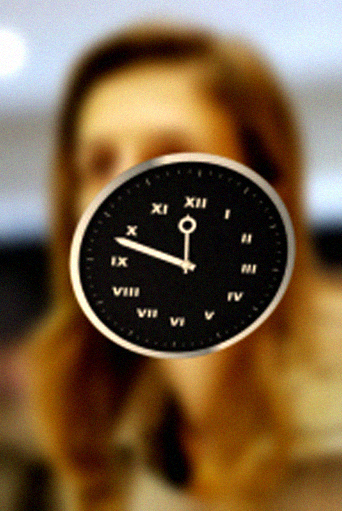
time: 11:48
